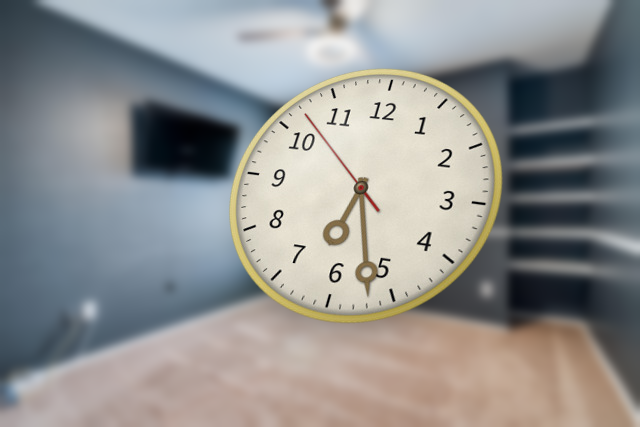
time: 6:26:52
